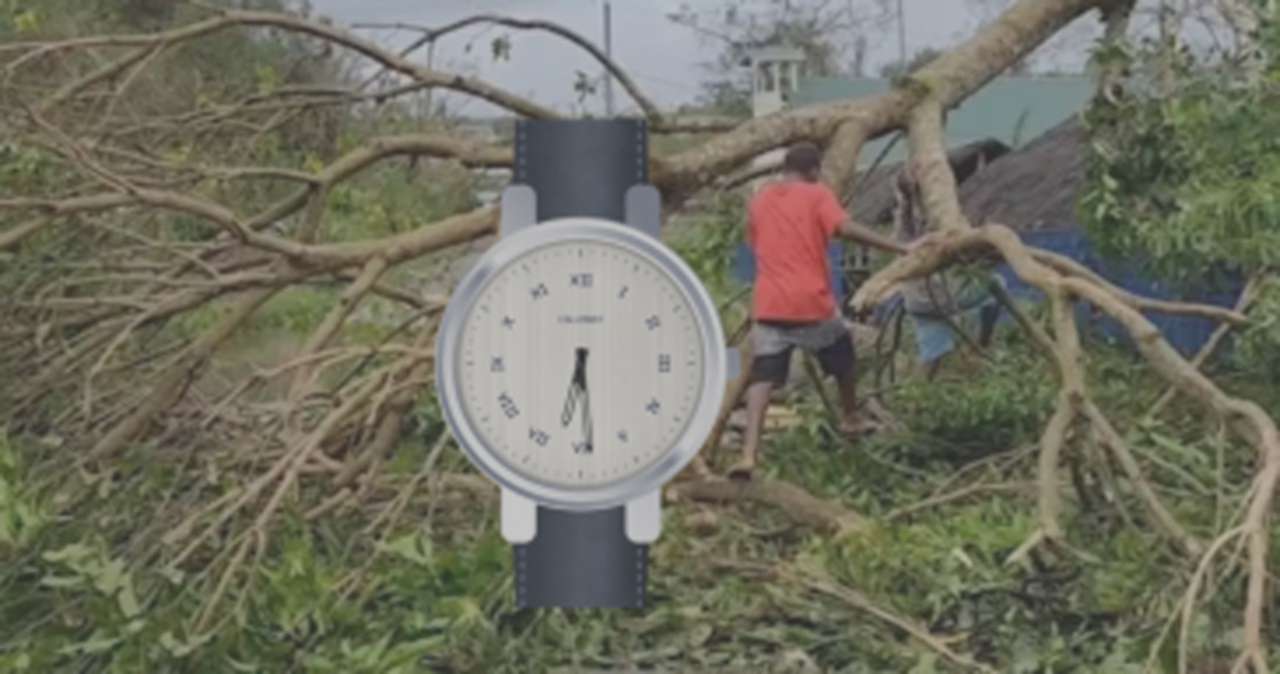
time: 6:29
